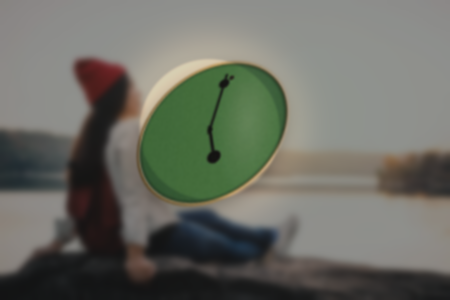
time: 4:59
